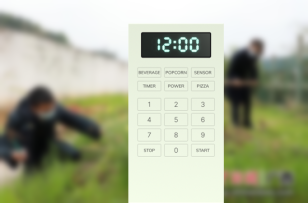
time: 12:00
